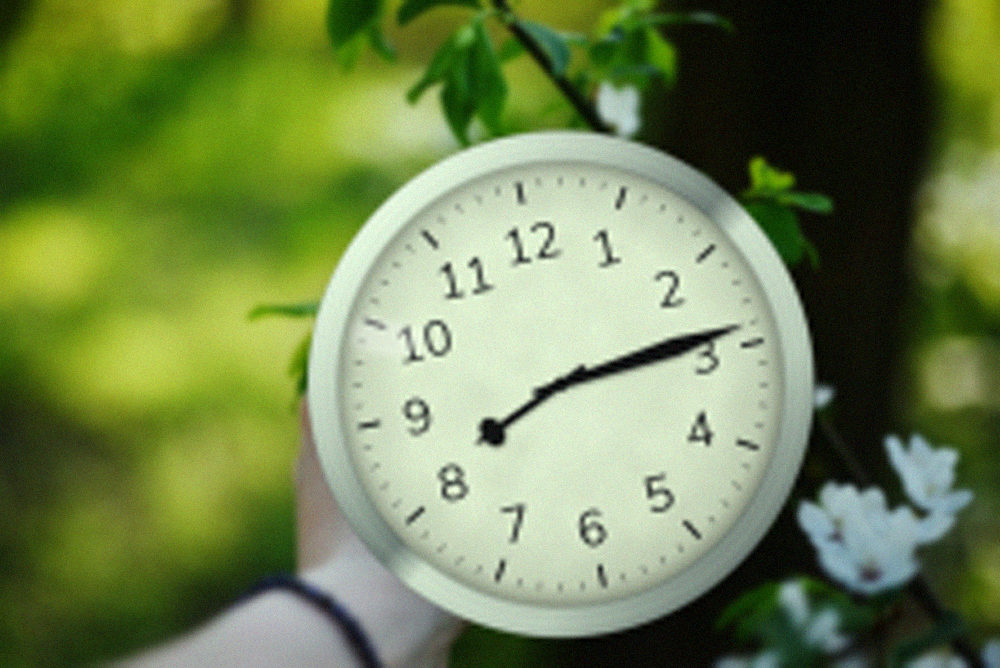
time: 8:14
